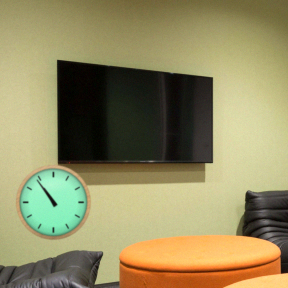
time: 10:54
